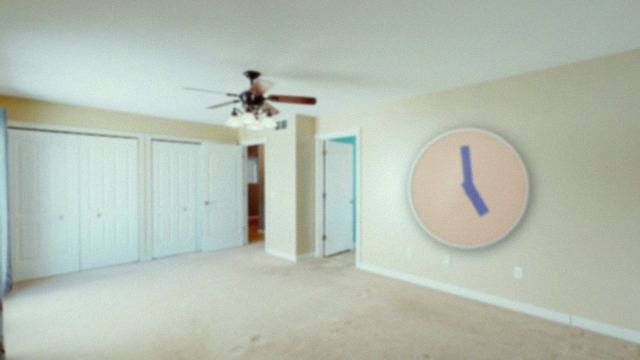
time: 4:59
